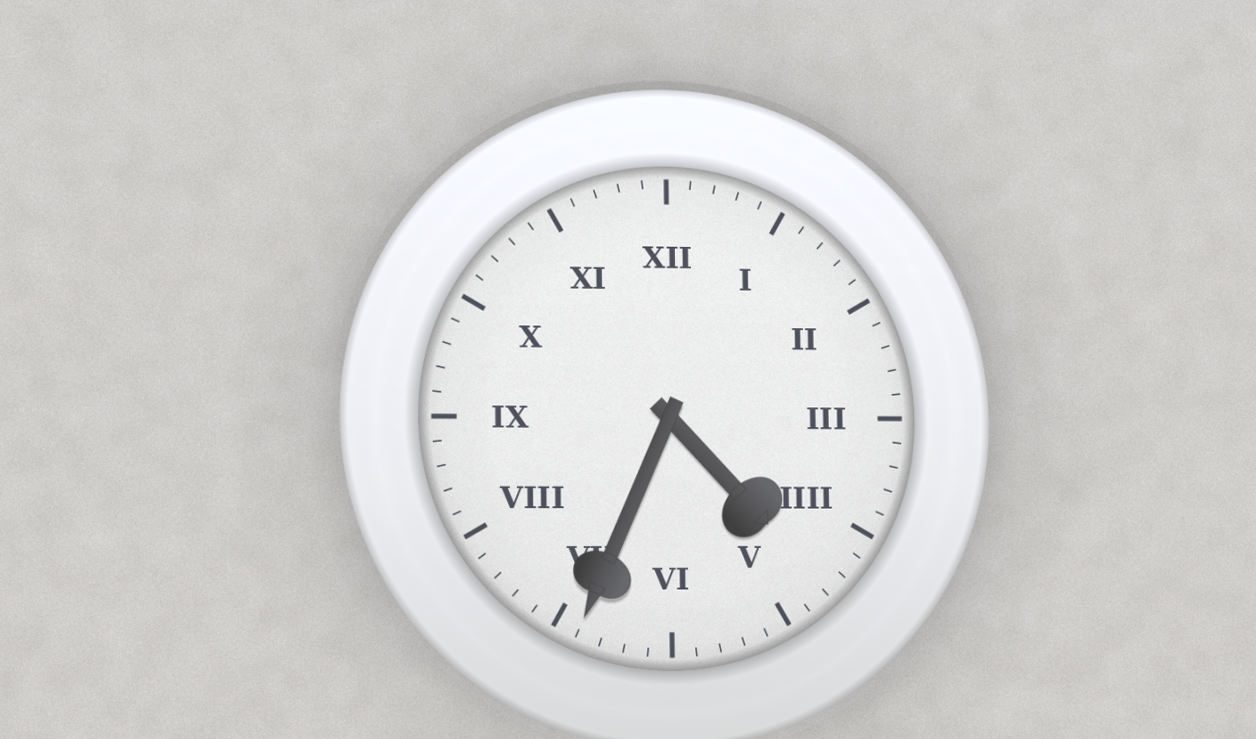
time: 4:34
